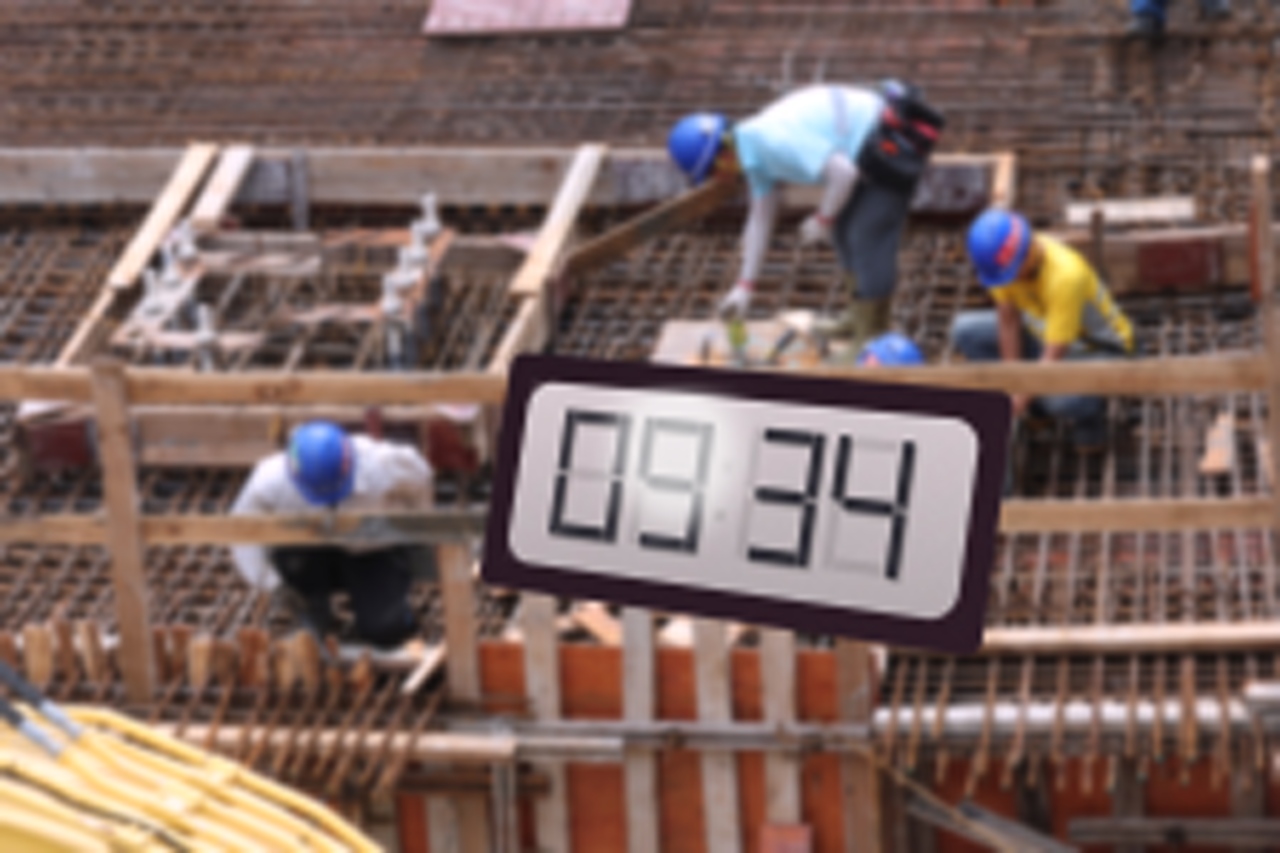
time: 9:34
